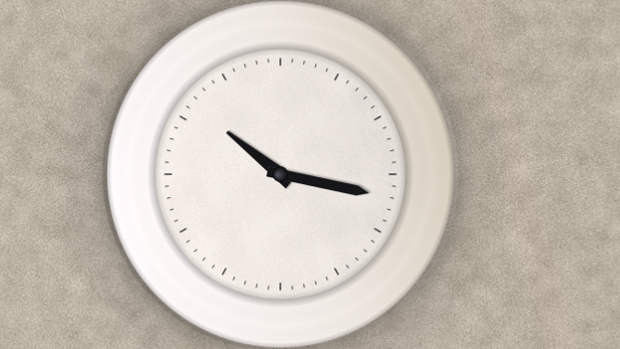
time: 10:17
